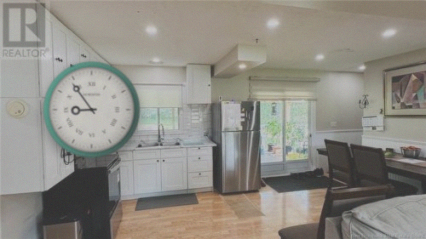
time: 8:54
